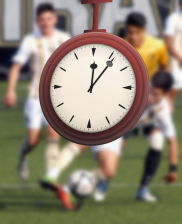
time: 12:06
